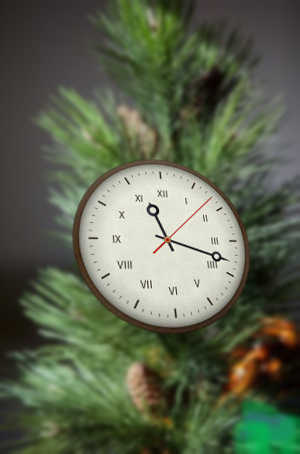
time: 11:18:08
